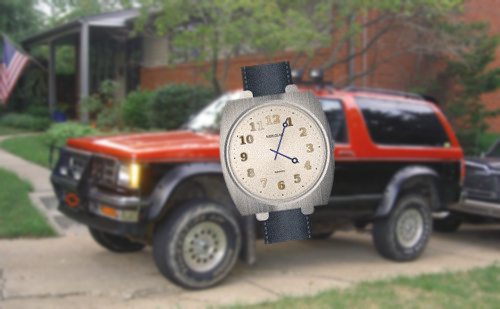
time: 4:04
